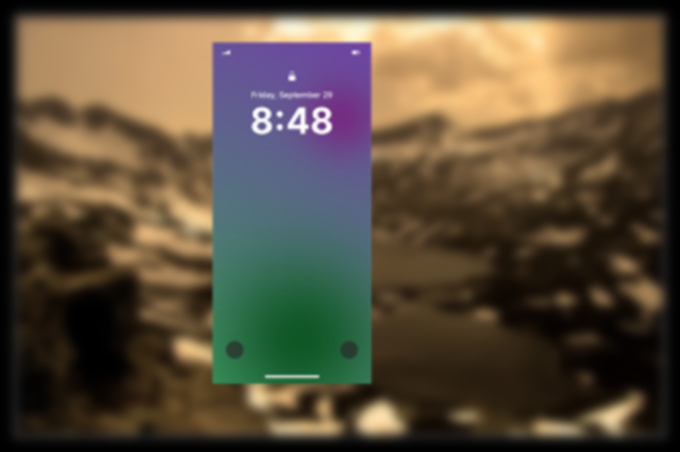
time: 8:48
